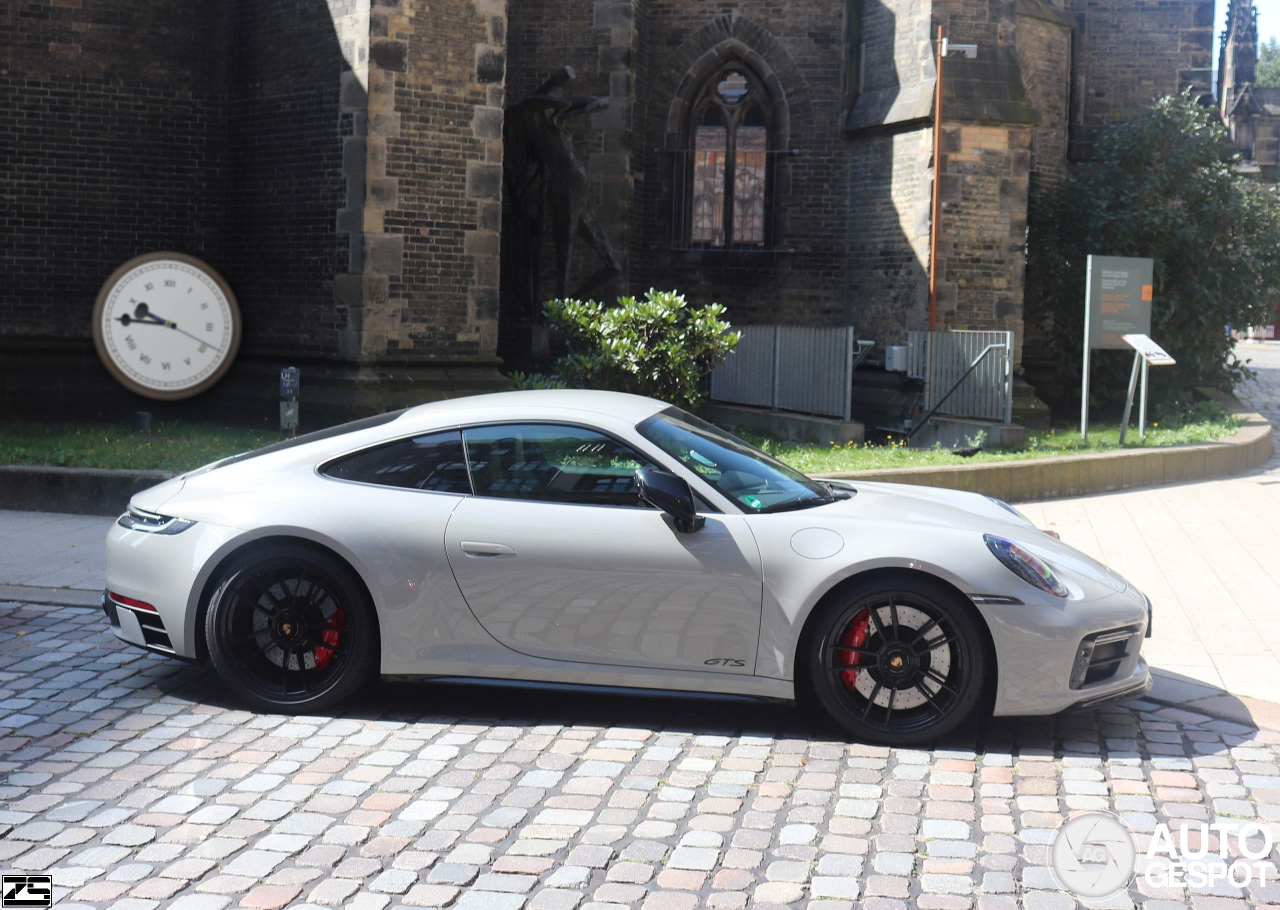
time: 9:45:19
